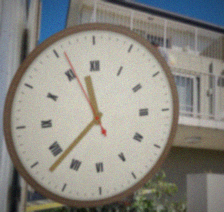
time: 11:37:56
